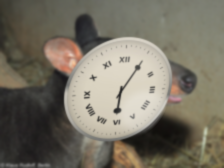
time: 6:05
